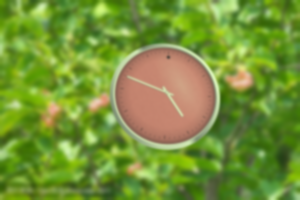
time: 4:48
